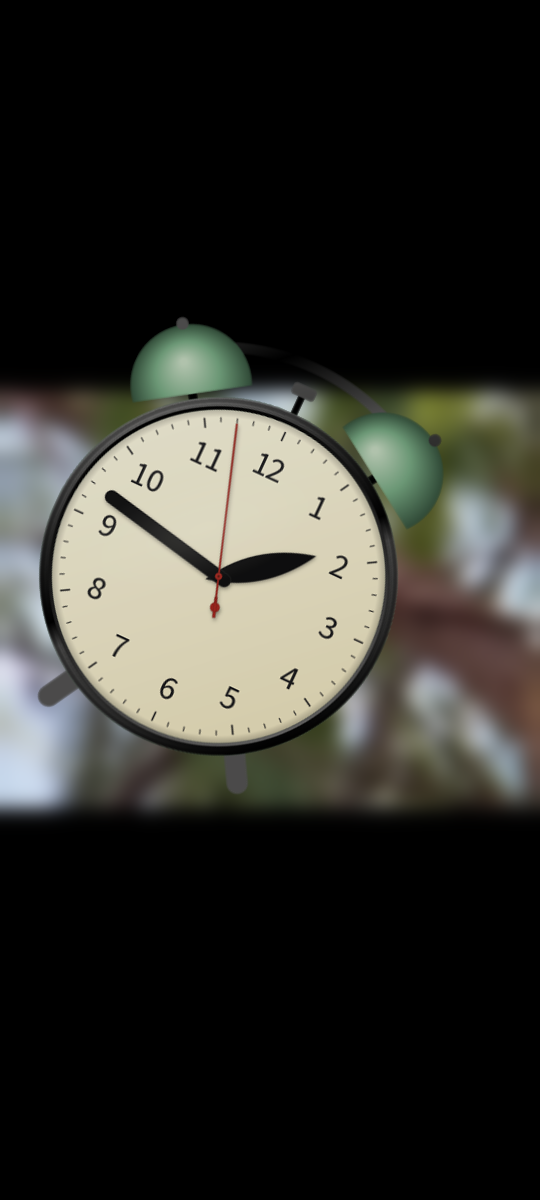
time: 1:46:57
